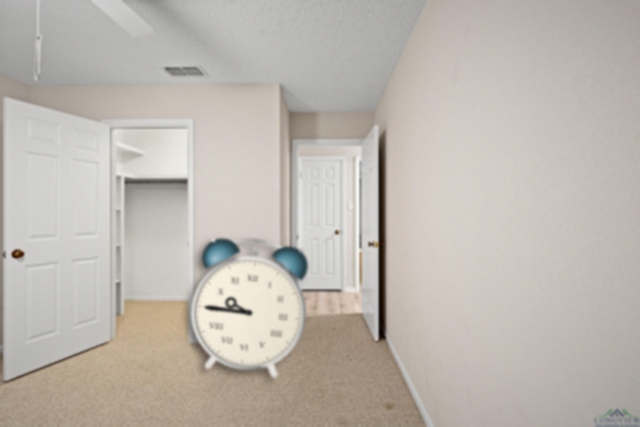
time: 9:45
